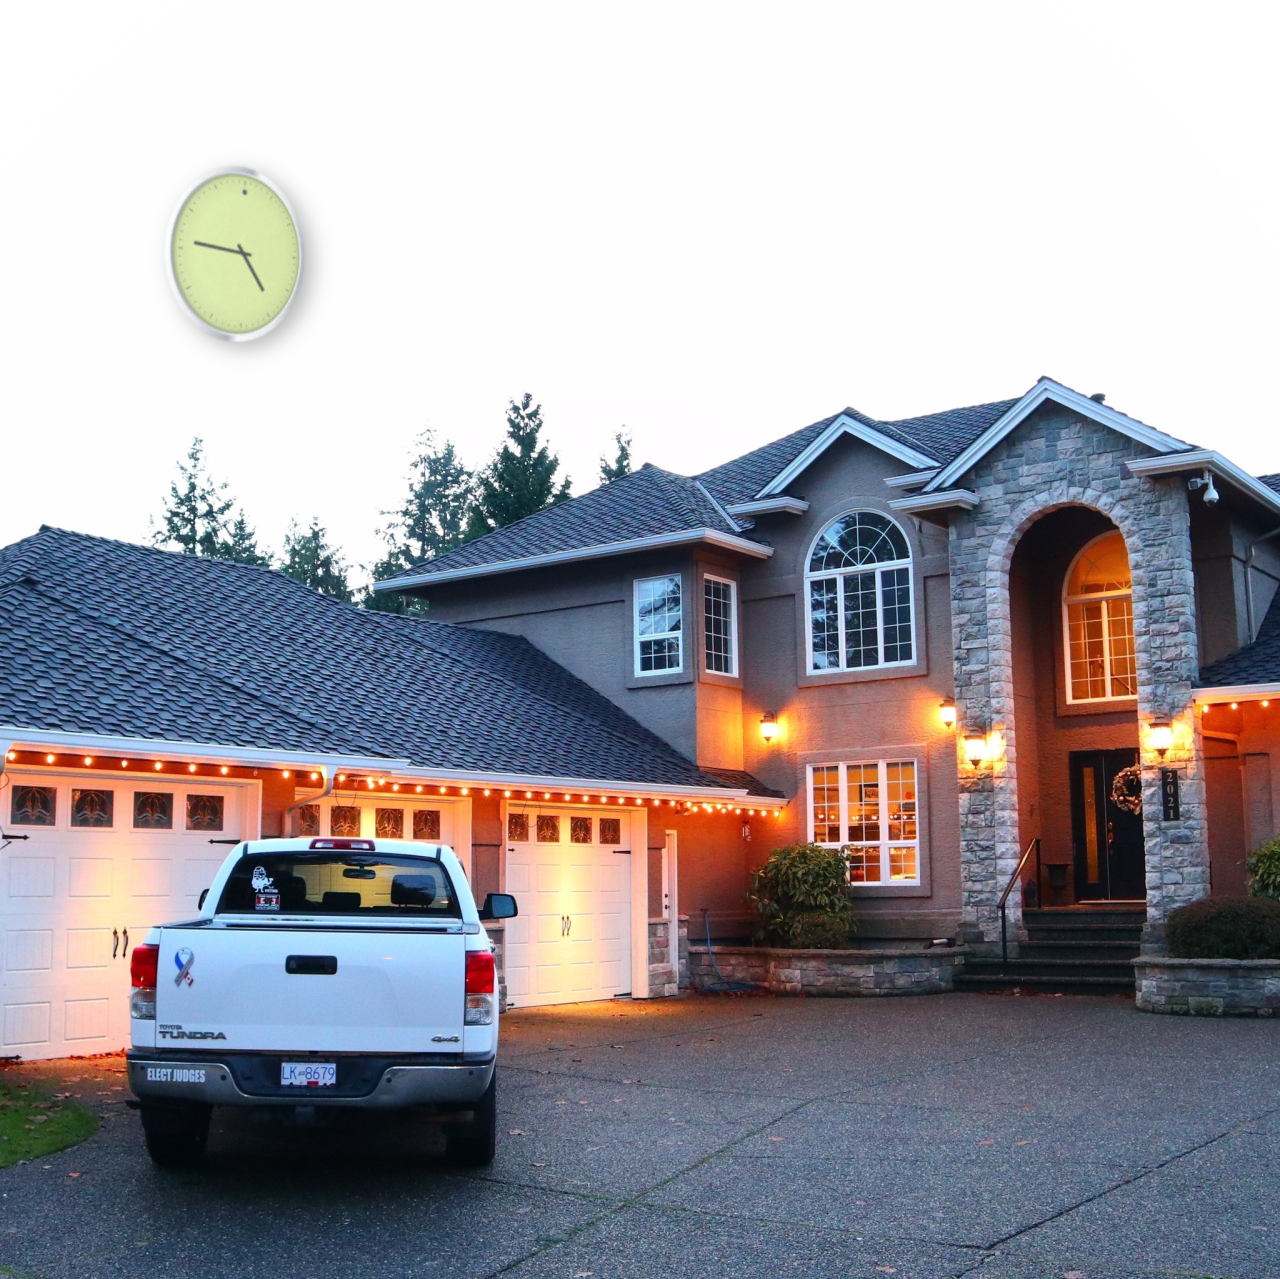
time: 4:46
